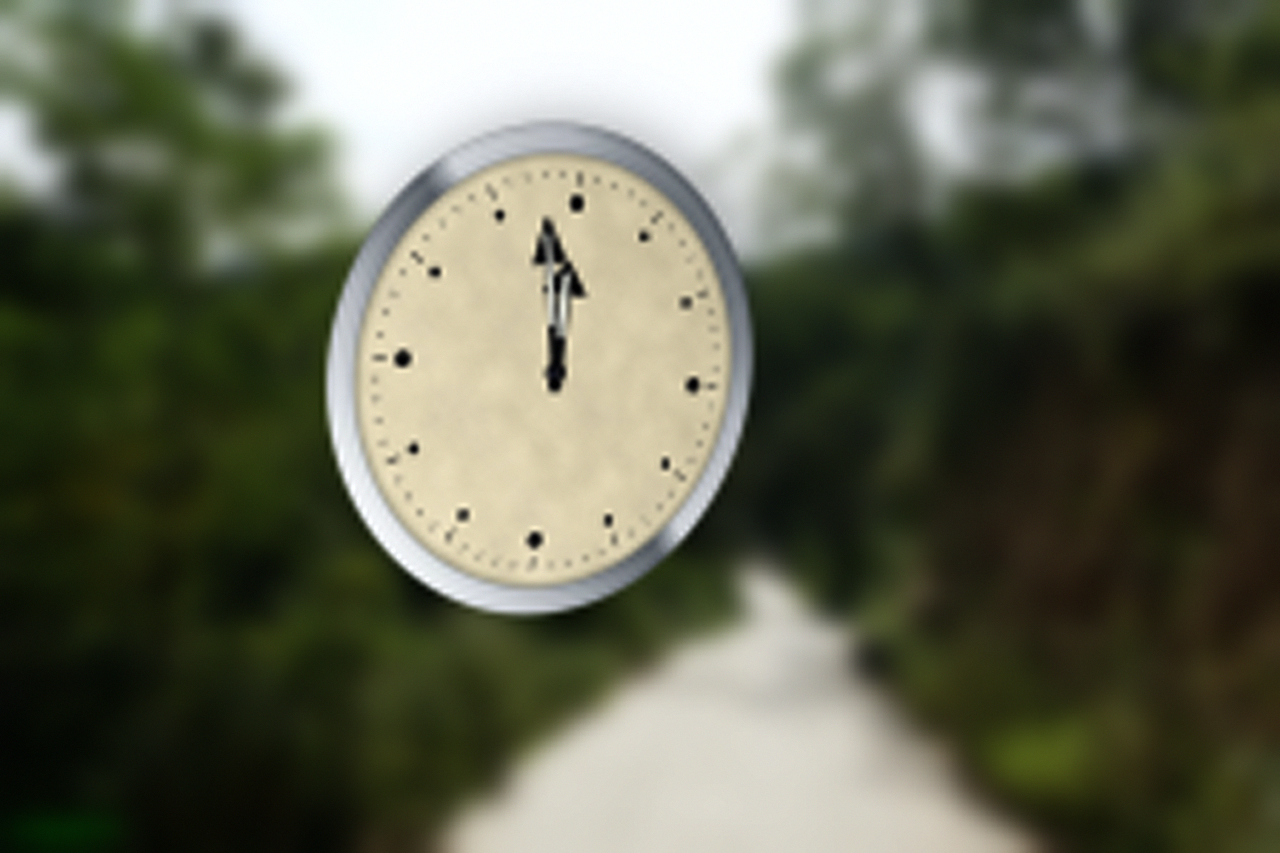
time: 11:58
